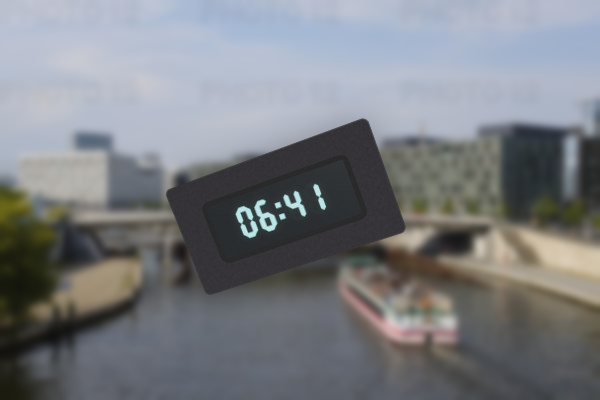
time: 6:41
